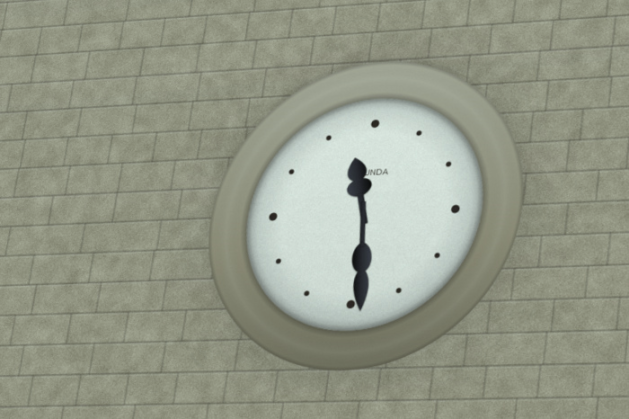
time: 11:29
